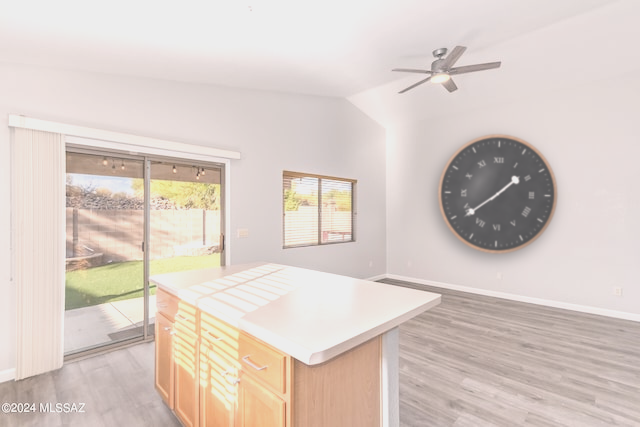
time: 1:39
